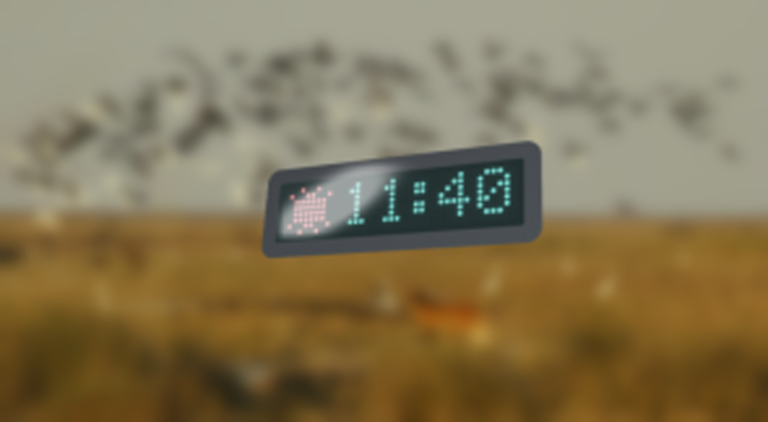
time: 11:40
